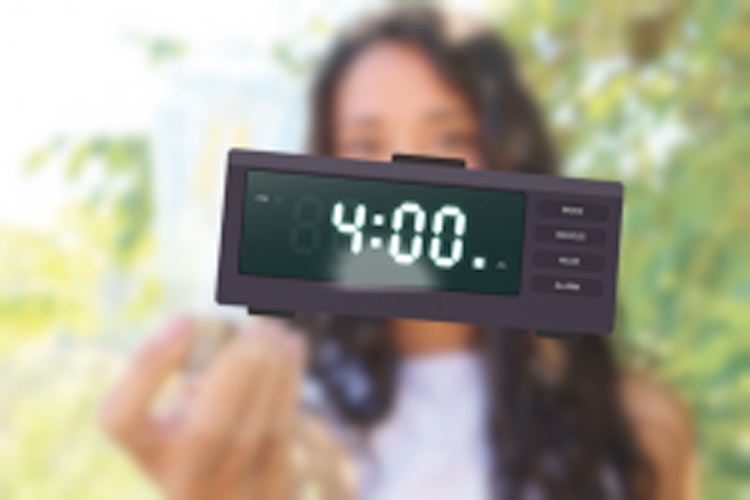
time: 4:00
